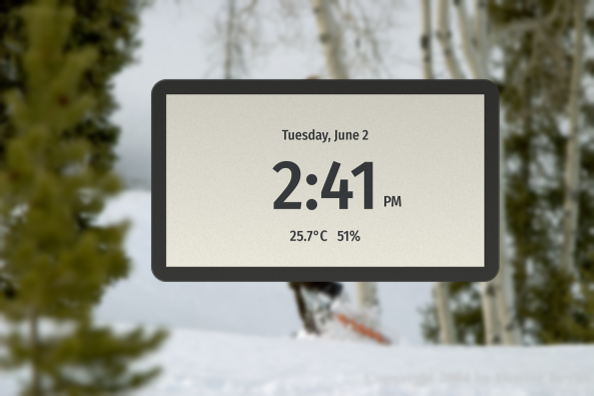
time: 2:41
